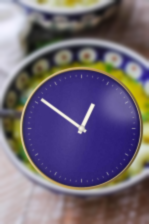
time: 12:51
